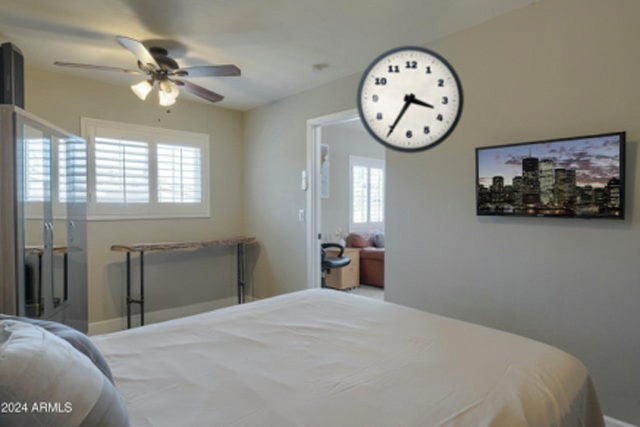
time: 3:35
